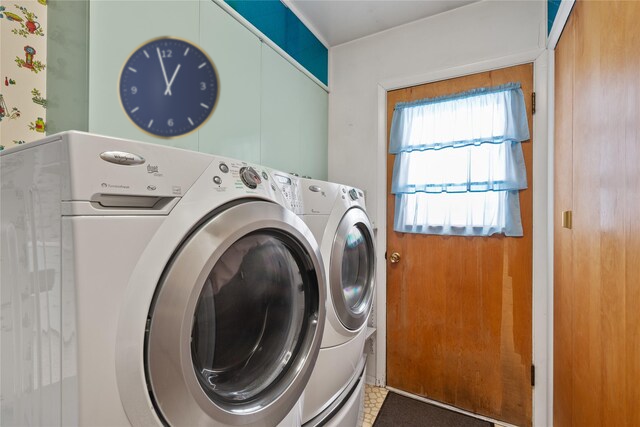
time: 12:58
